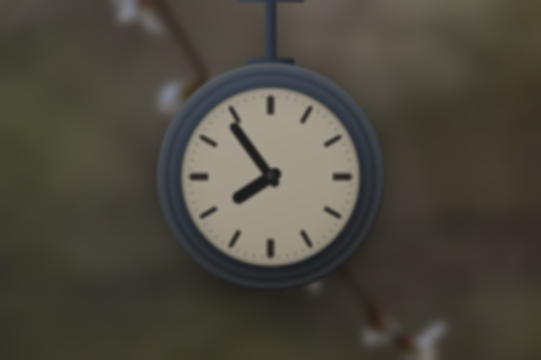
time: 7:54
